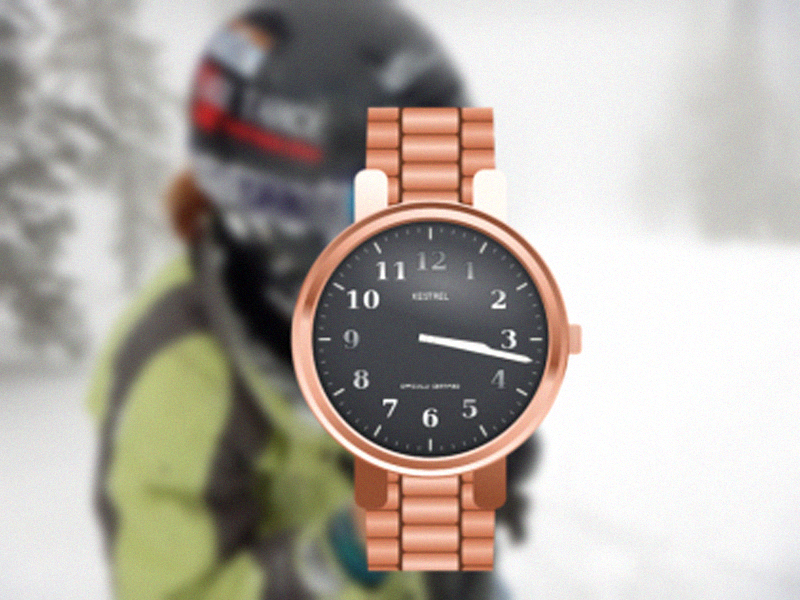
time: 3:17
